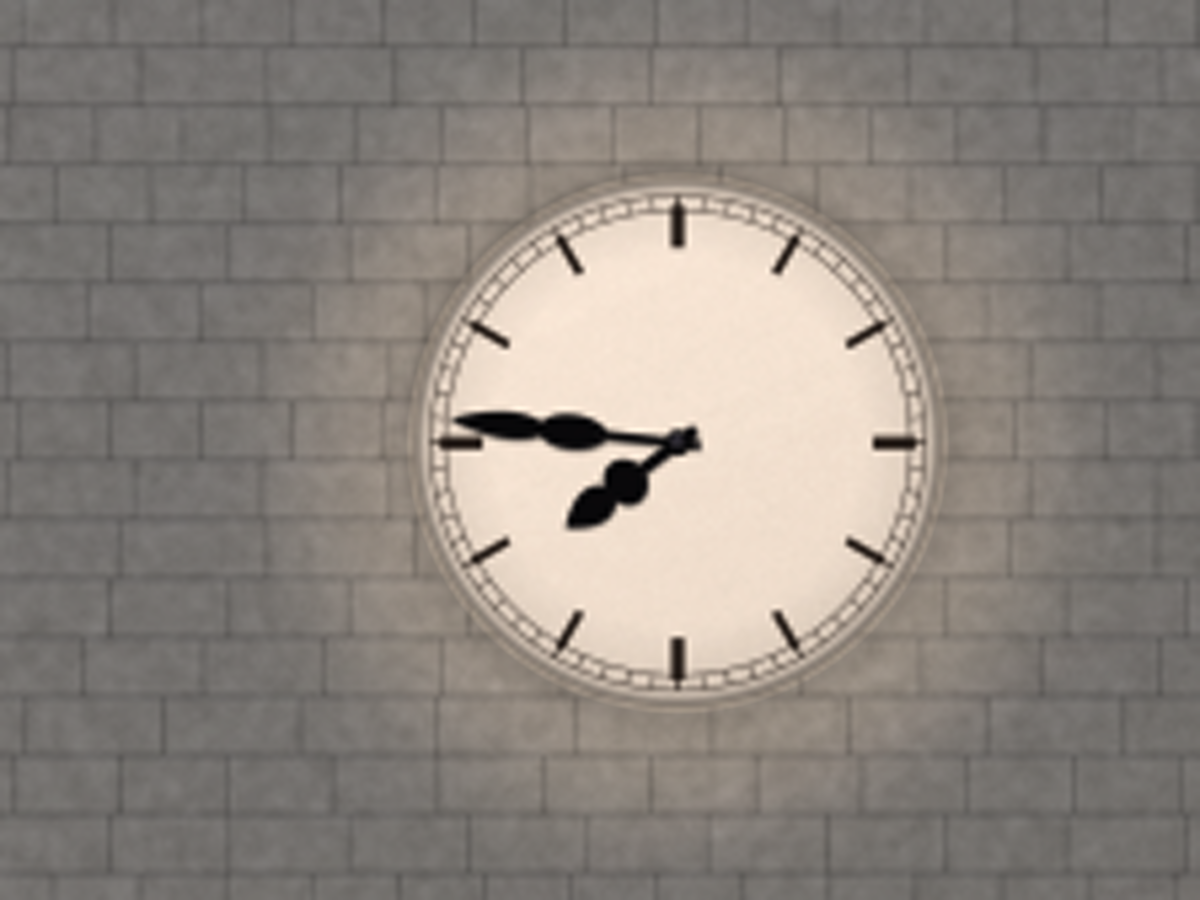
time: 7:46
